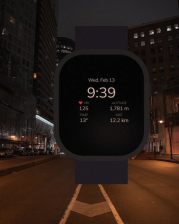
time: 9:39
